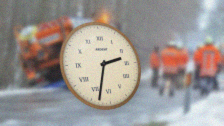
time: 2:33
